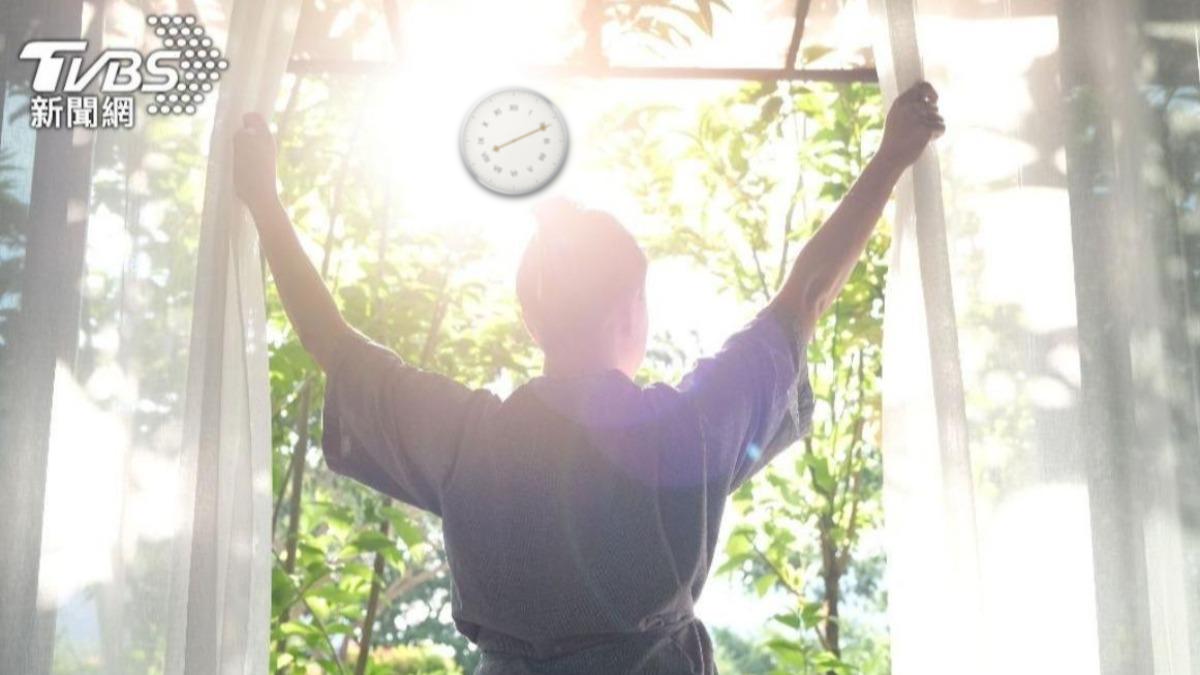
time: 8:11
